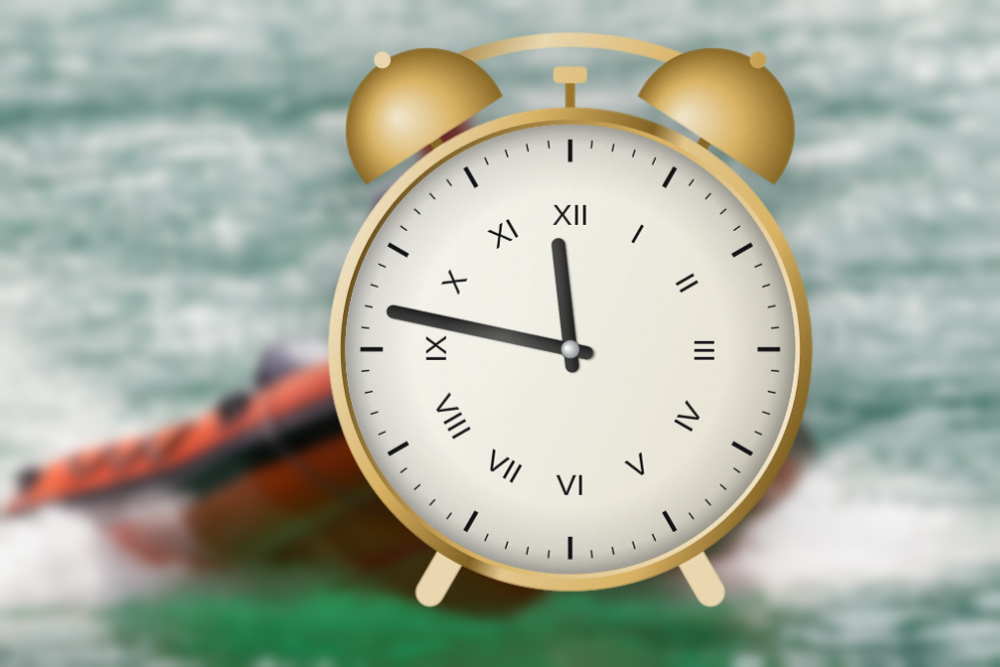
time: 11:47
